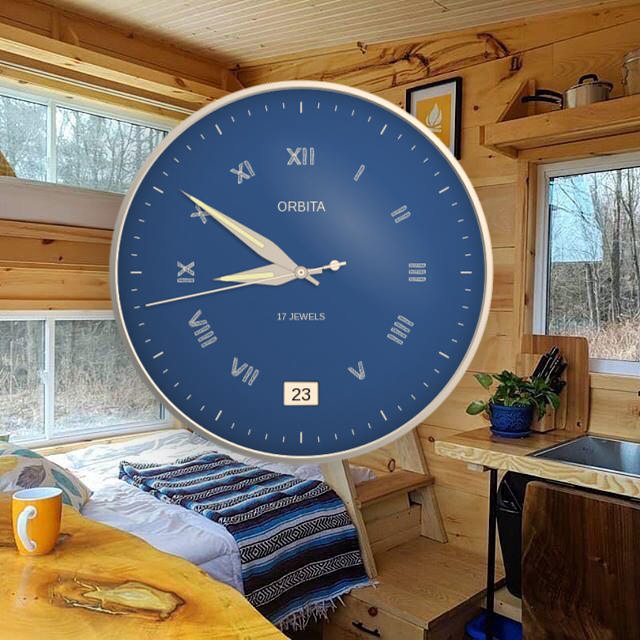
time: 8:50:43
